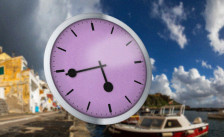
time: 5:44
